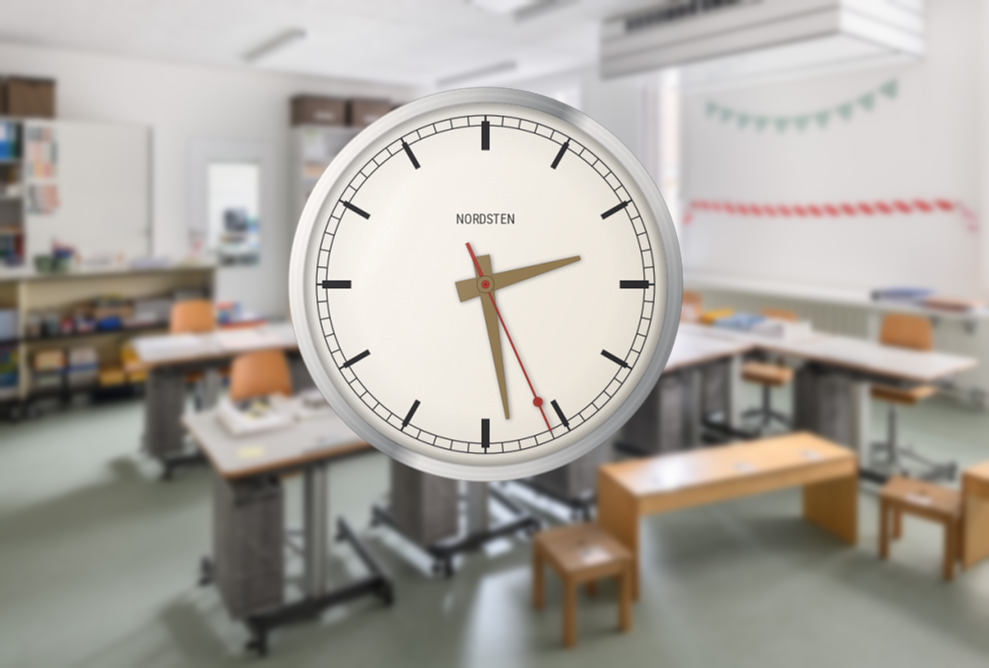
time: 2:28:26
